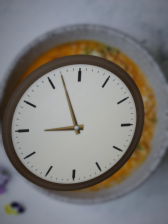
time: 8:57
